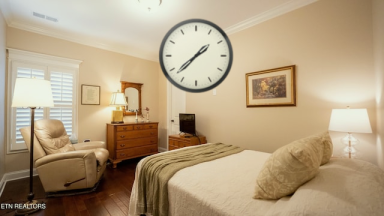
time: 1:38
